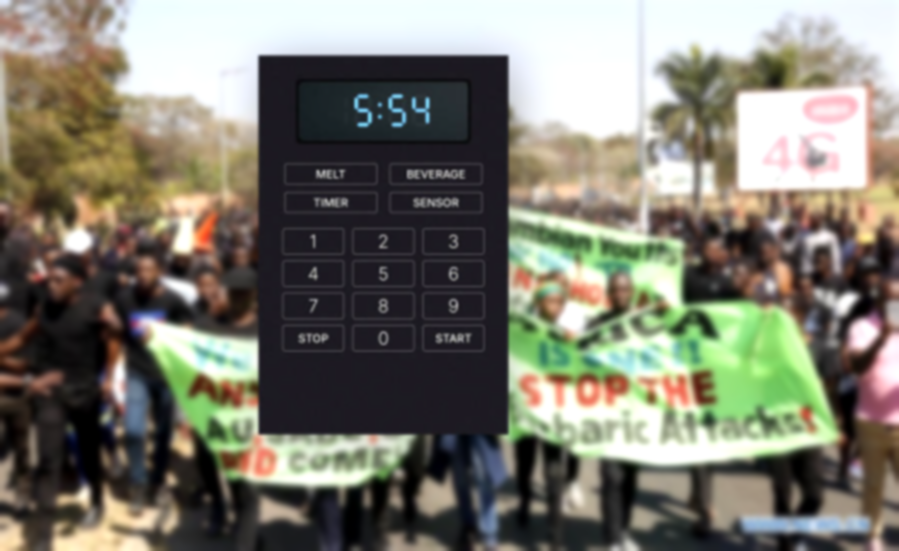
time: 5:54
